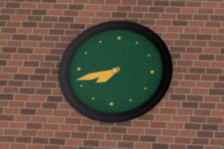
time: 7:42
